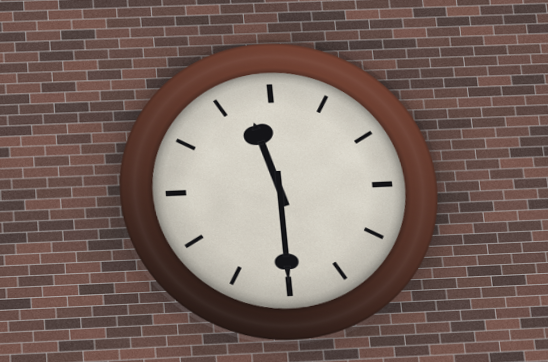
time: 11:30
